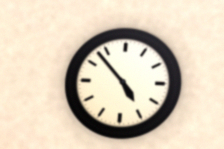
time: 4:53
